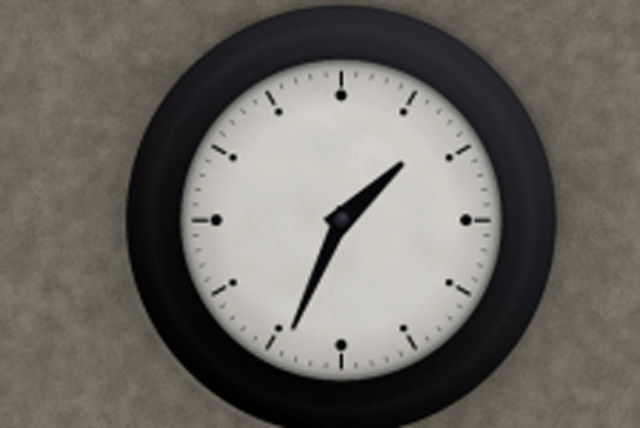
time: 1:34
